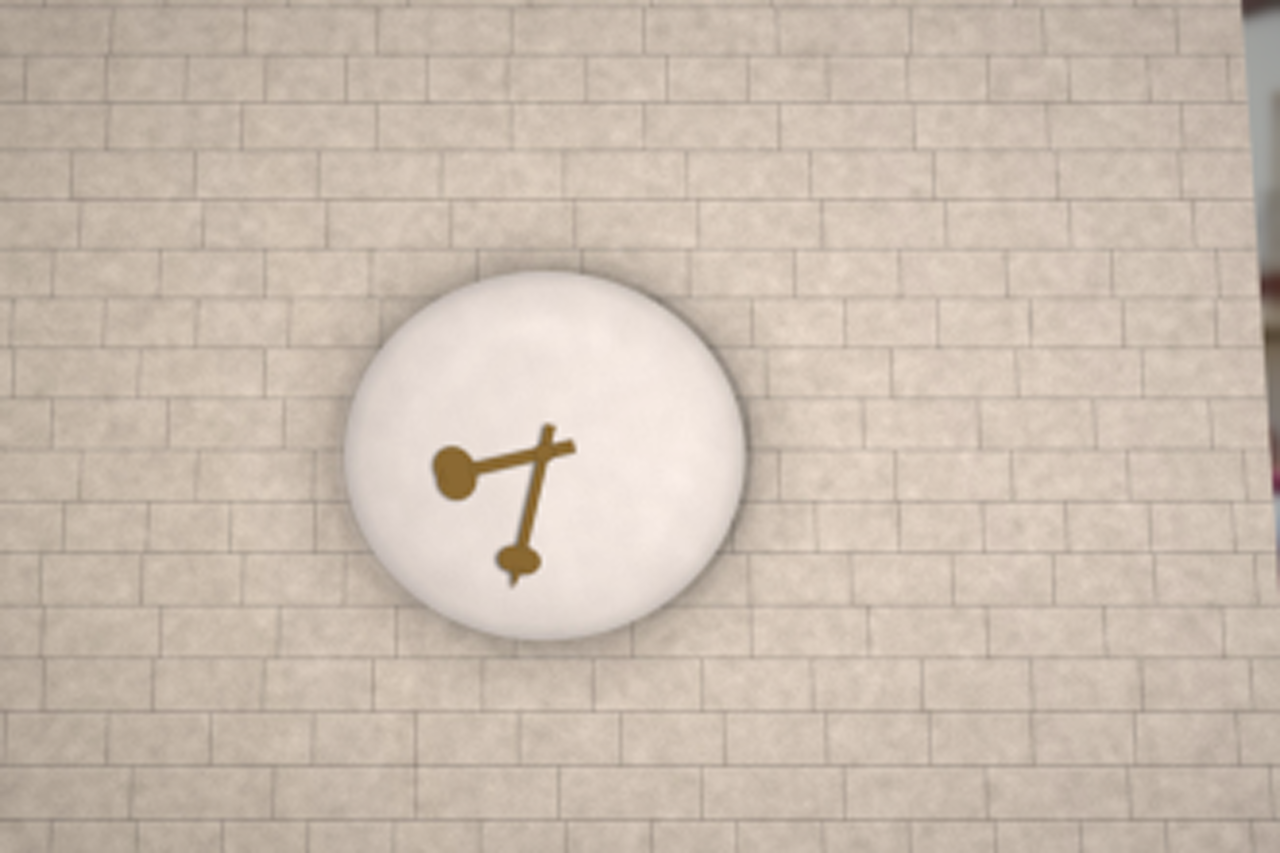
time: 8:32
